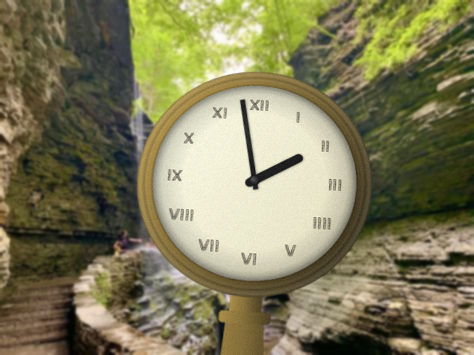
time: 1:58
